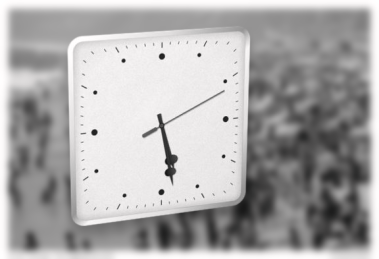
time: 5:28:11
